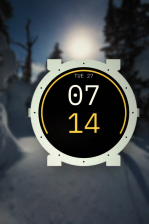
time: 7:14
